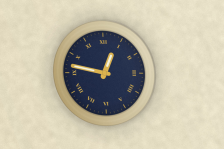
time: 12:47
